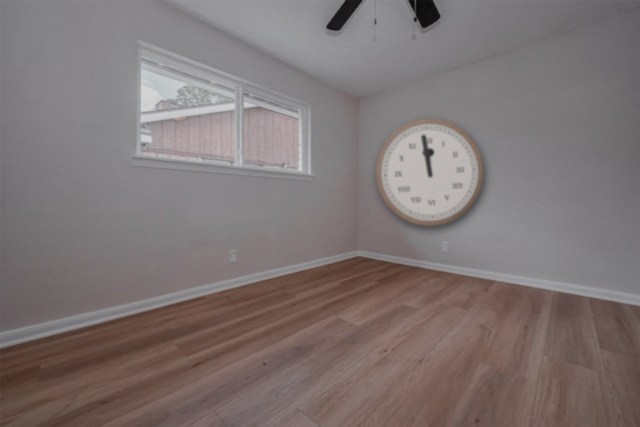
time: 11:59
